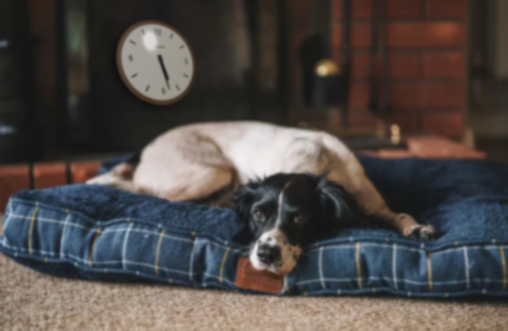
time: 5:28
